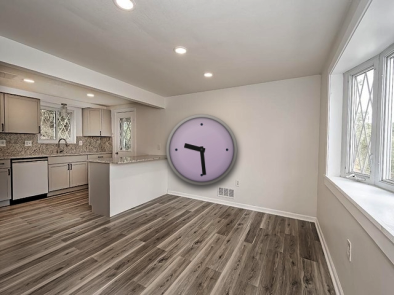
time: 9:29
